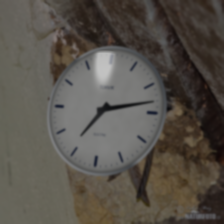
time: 7:13
